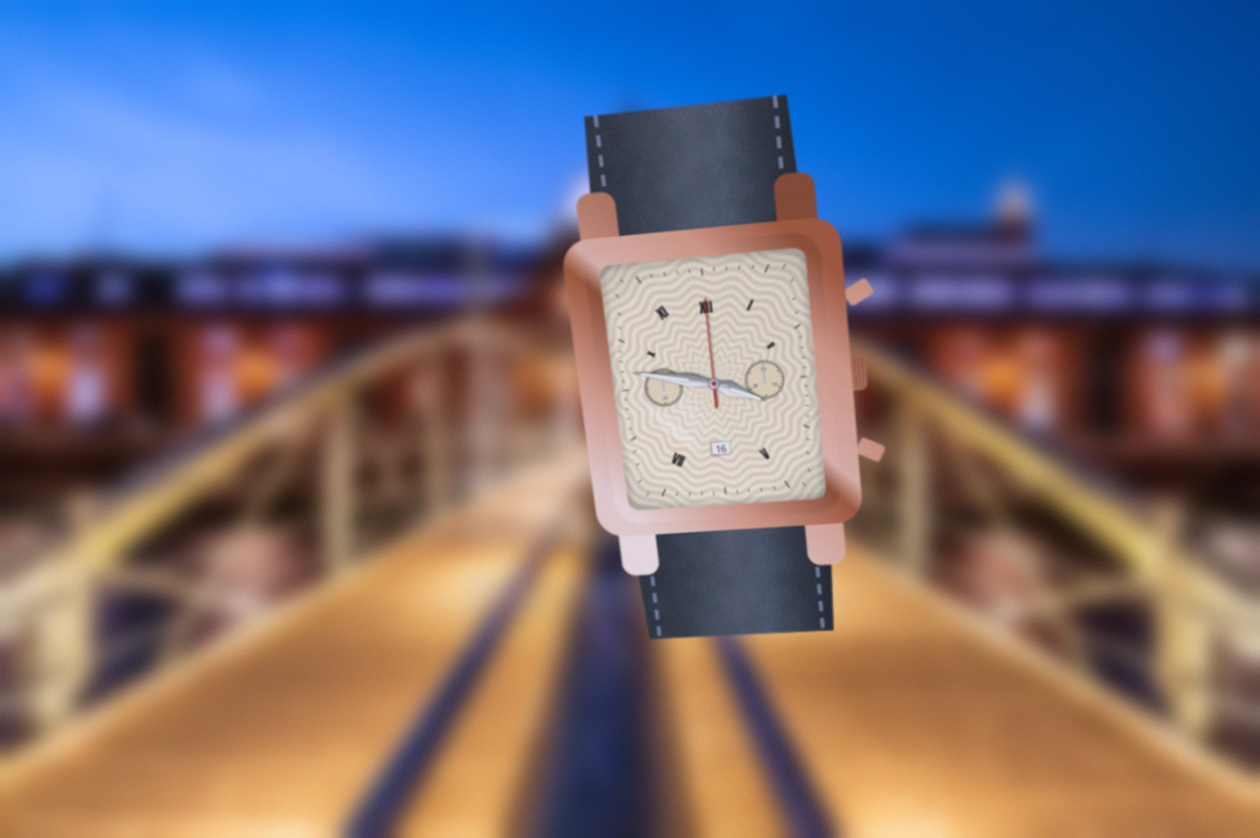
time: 3:47
